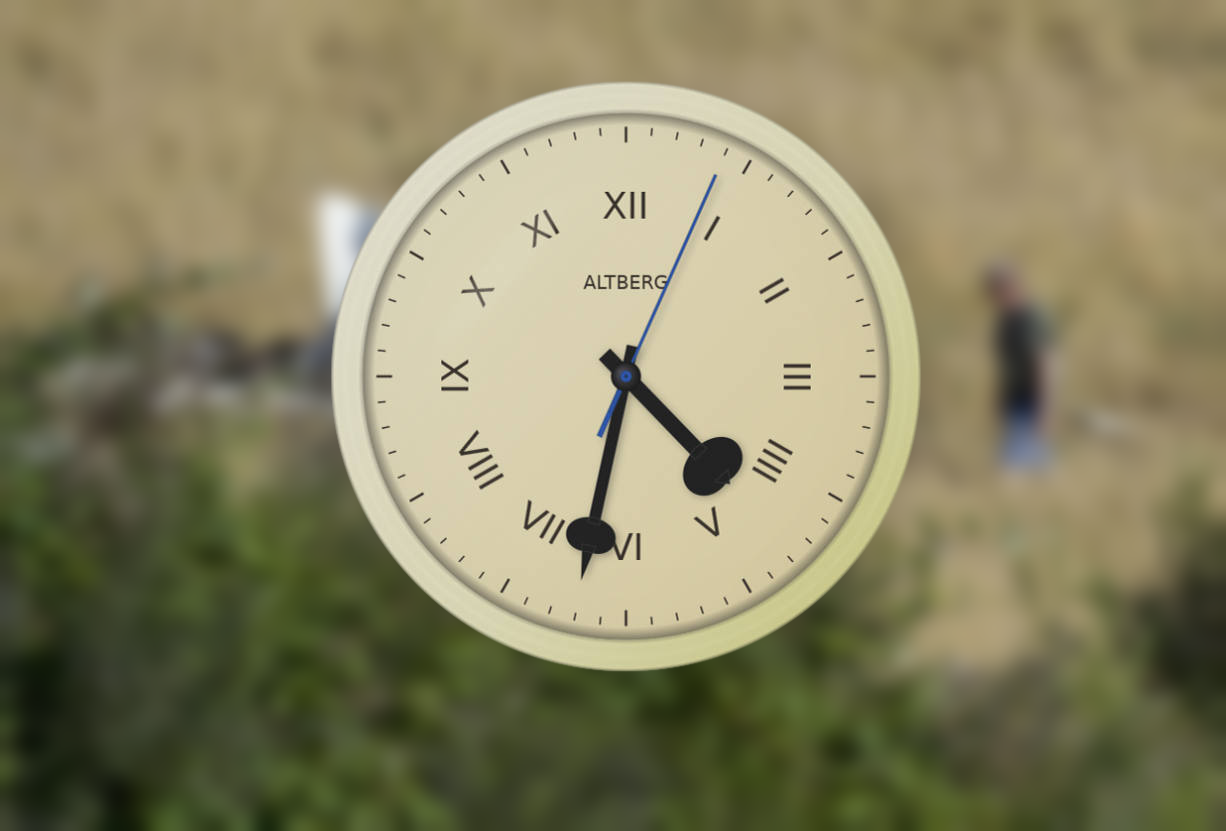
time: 4:32:04
